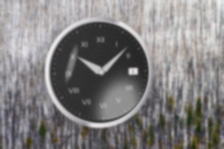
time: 10:08
